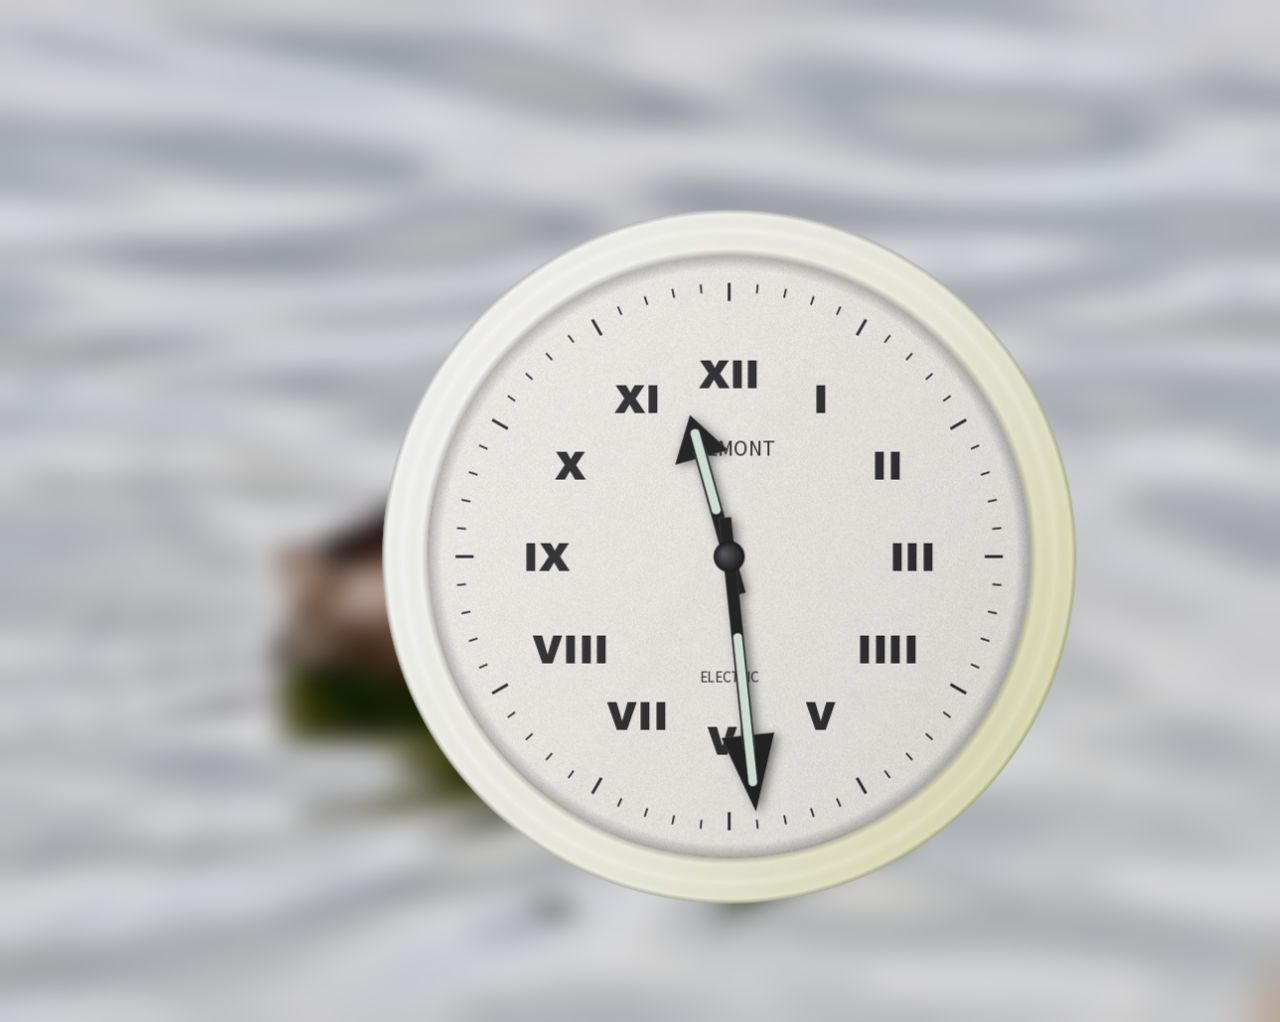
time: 11:29
